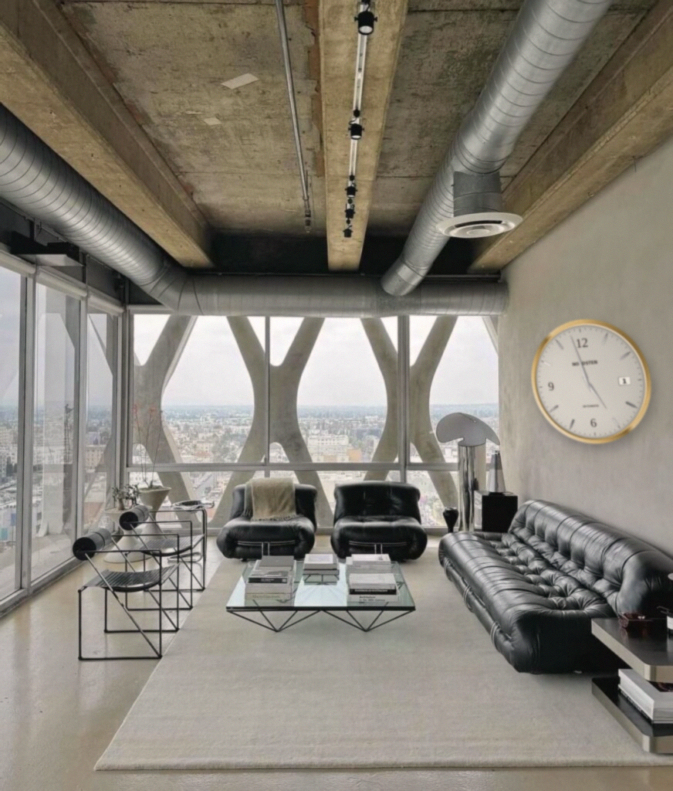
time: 4:58
